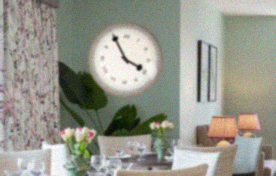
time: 3:55
